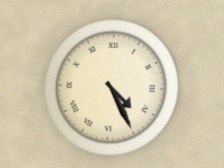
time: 4:25
